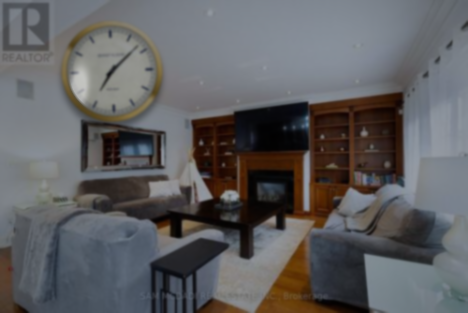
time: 7:08
